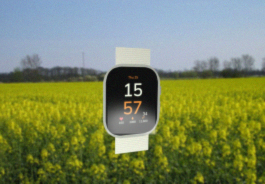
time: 15:57
